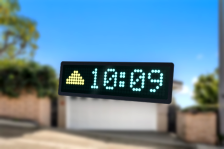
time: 10:09
